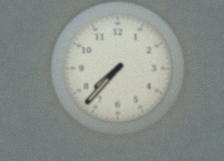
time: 7:37
